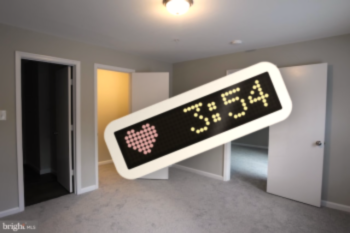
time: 3:54
